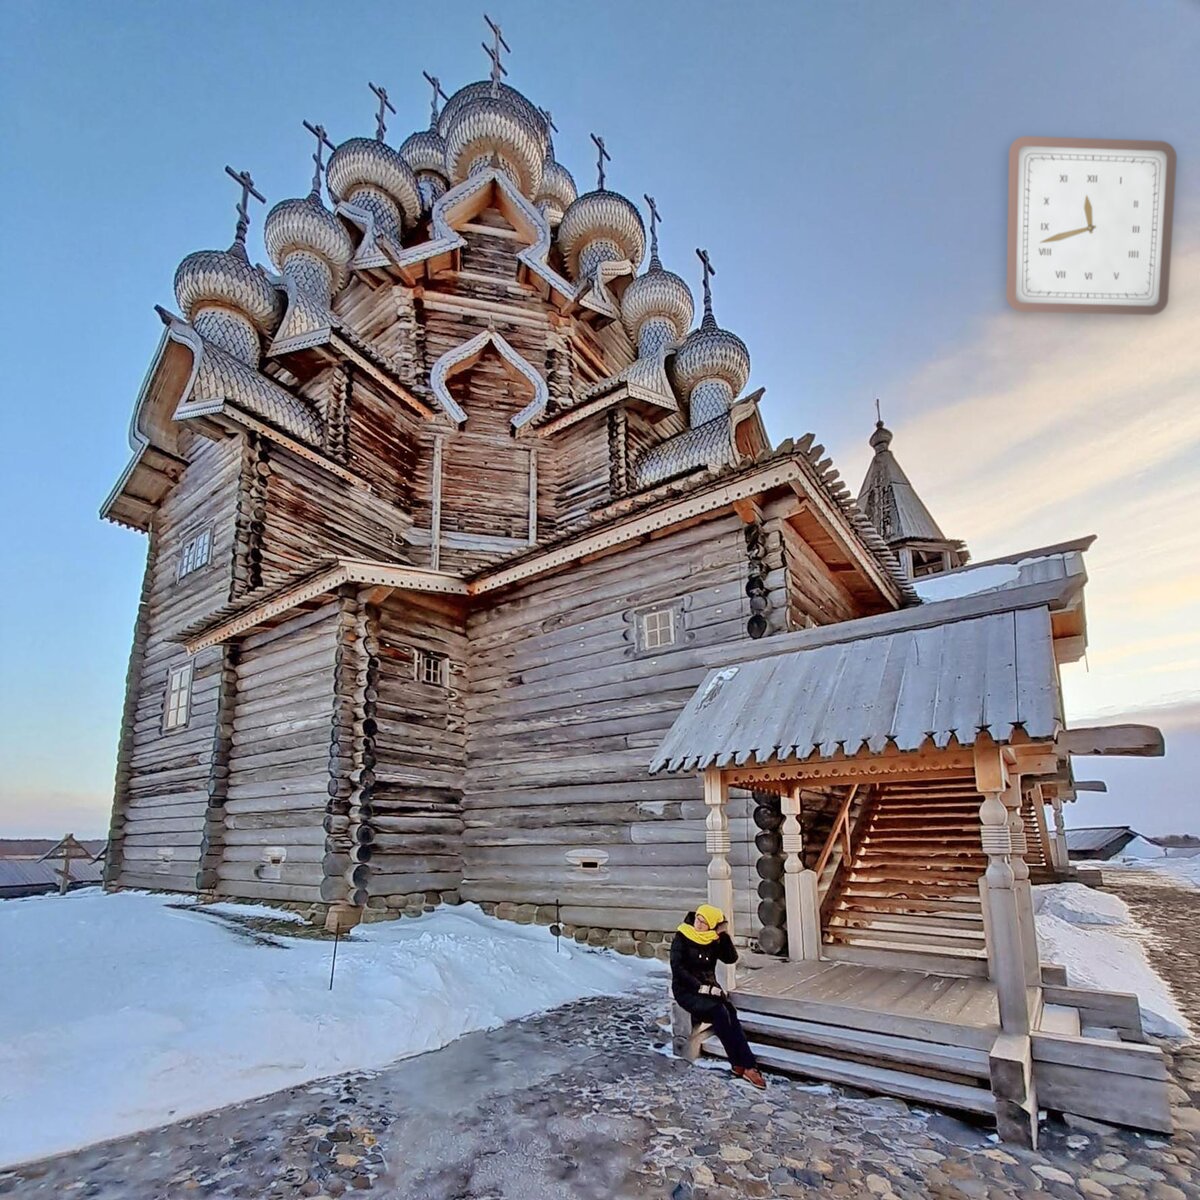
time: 11:42
